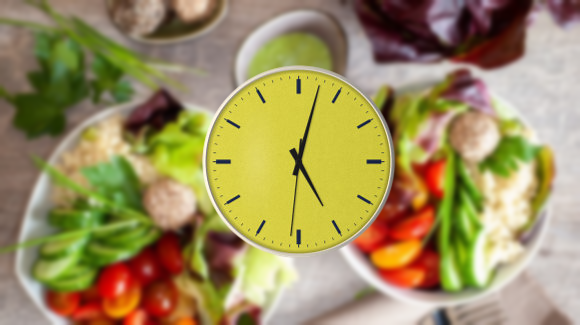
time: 5:02:31
